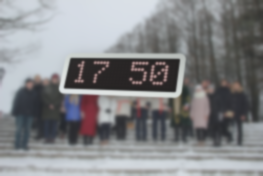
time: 17:50
